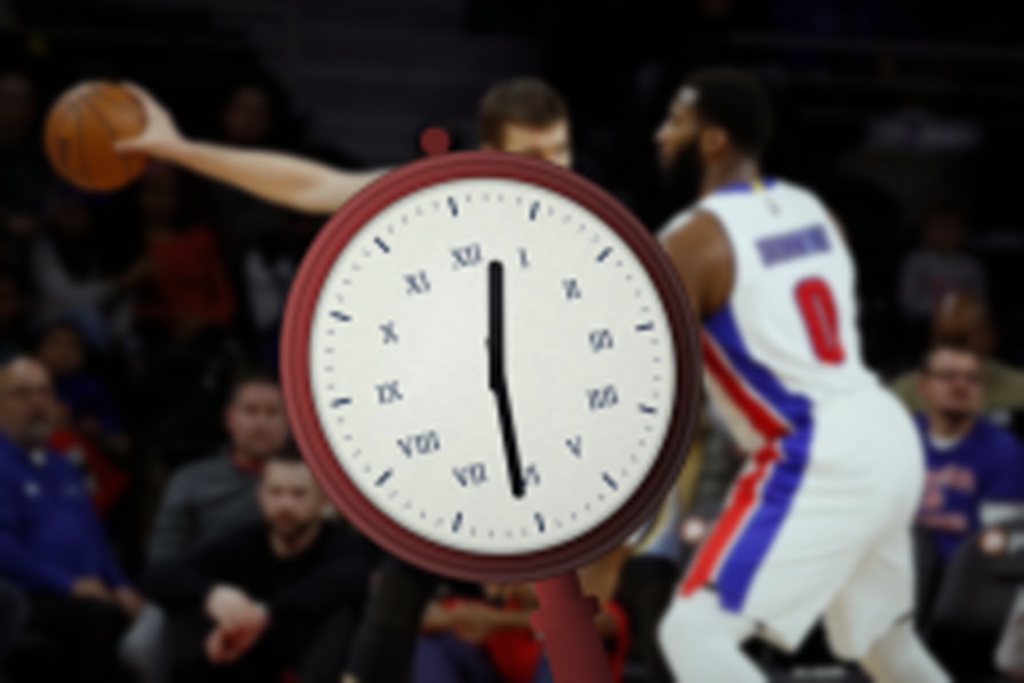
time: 12:31
